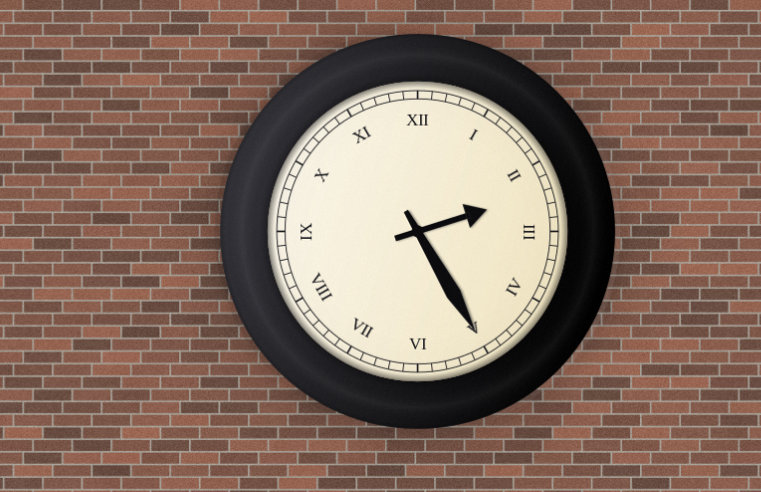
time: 2:25
